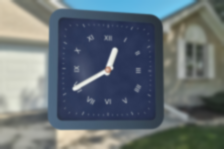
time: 12:40
